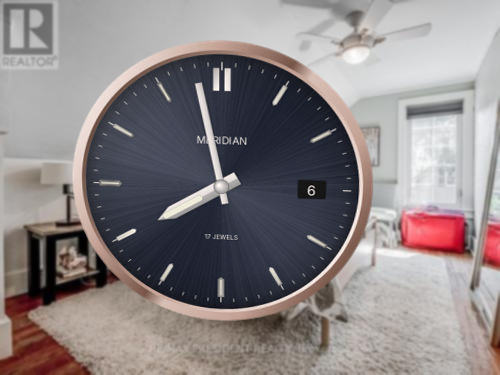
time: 7:58
